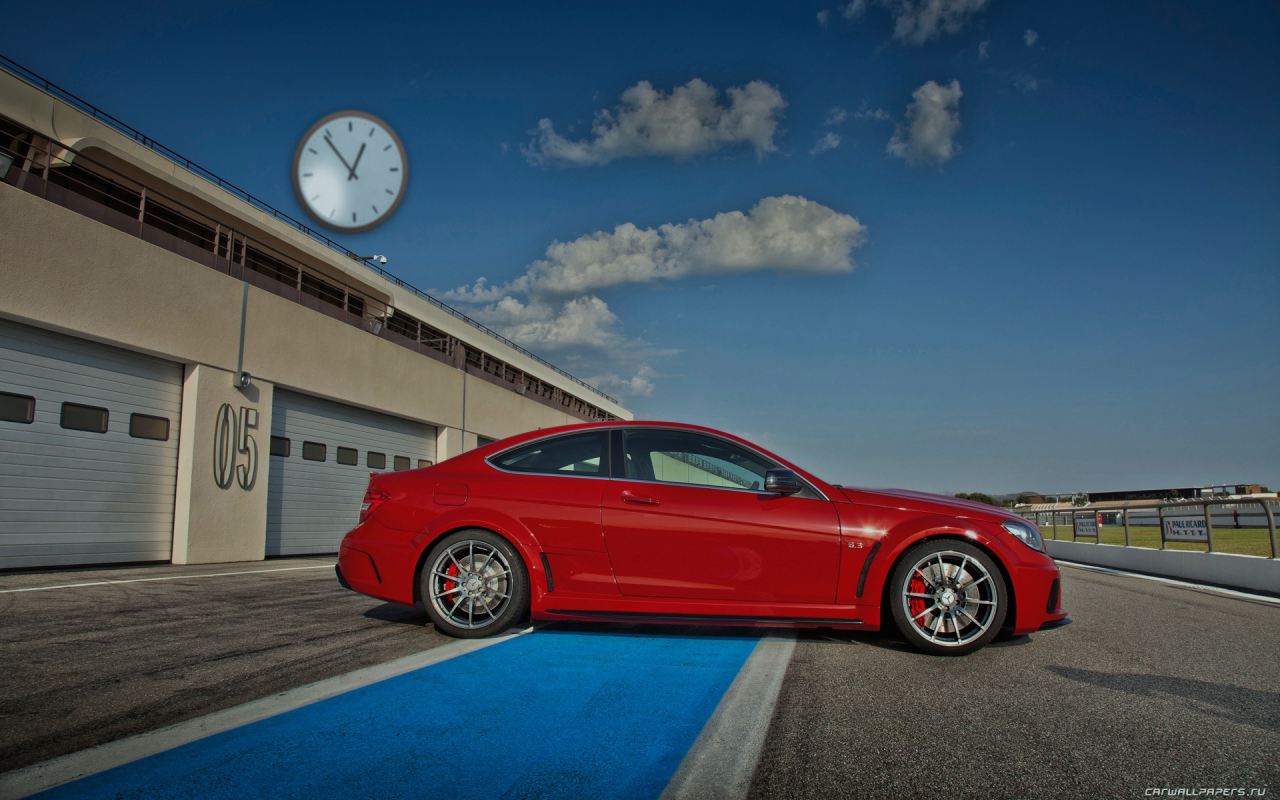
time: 12:54
